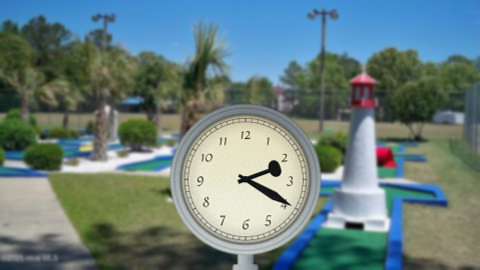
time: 2:20
